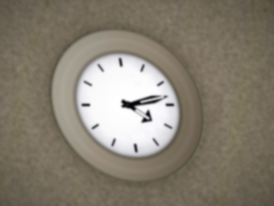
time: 4:13
